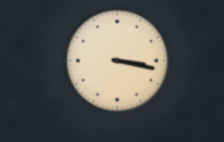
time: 3:17
